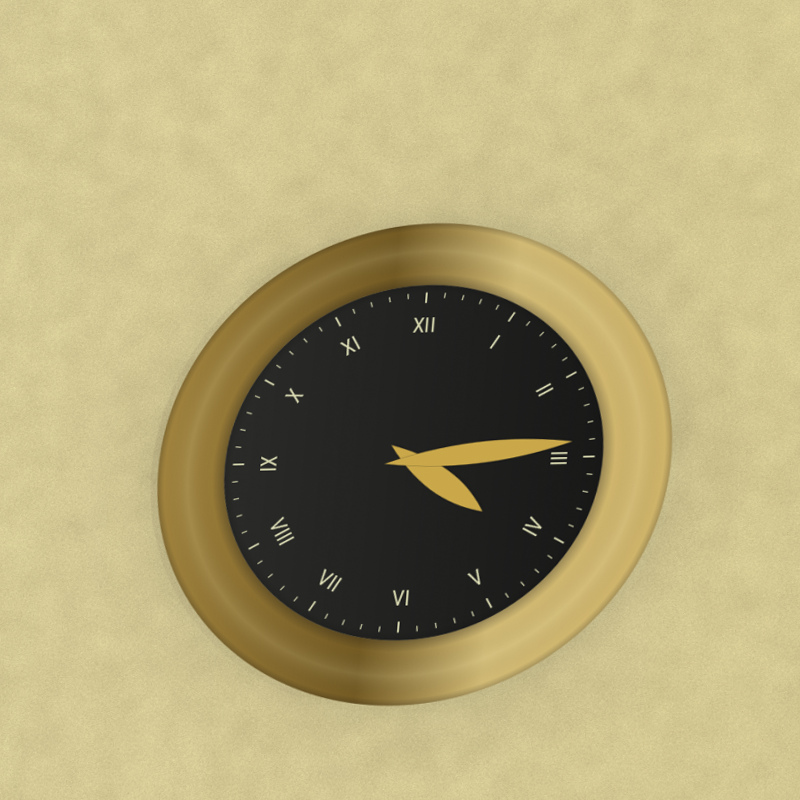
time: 4:14
